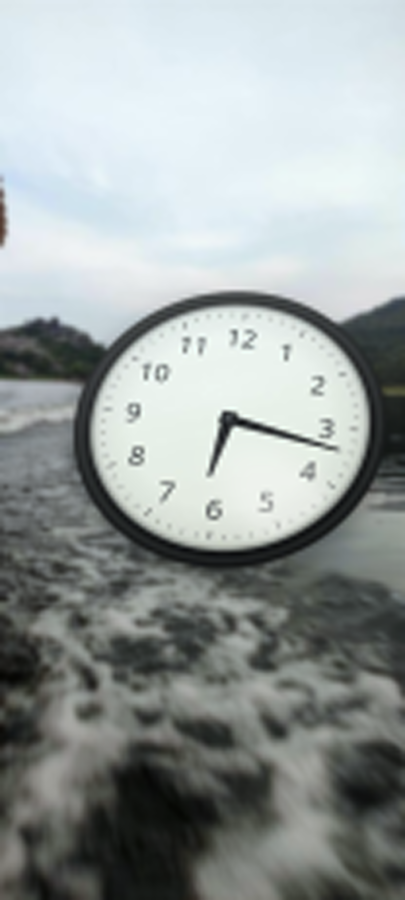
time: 6:17
